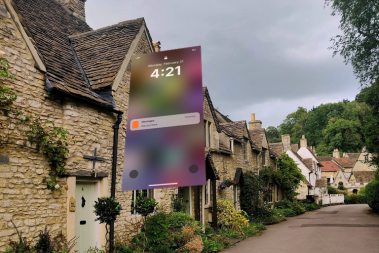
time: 4:21
